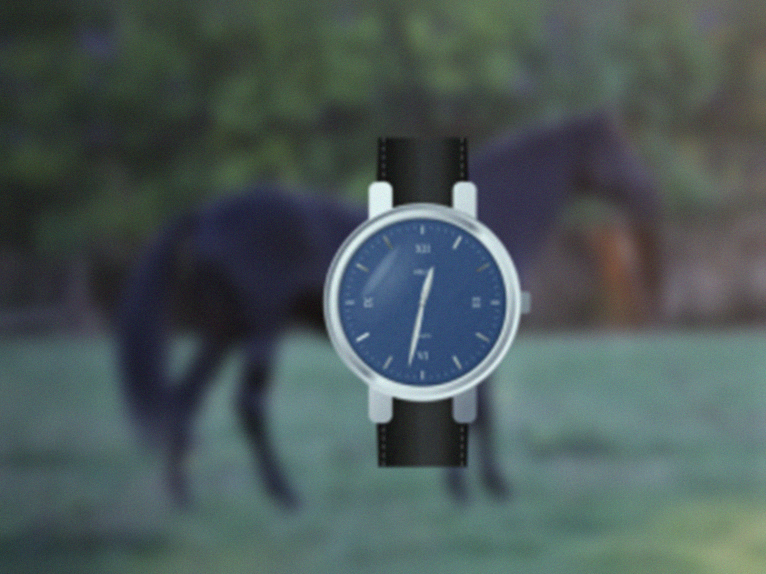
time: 12:32
